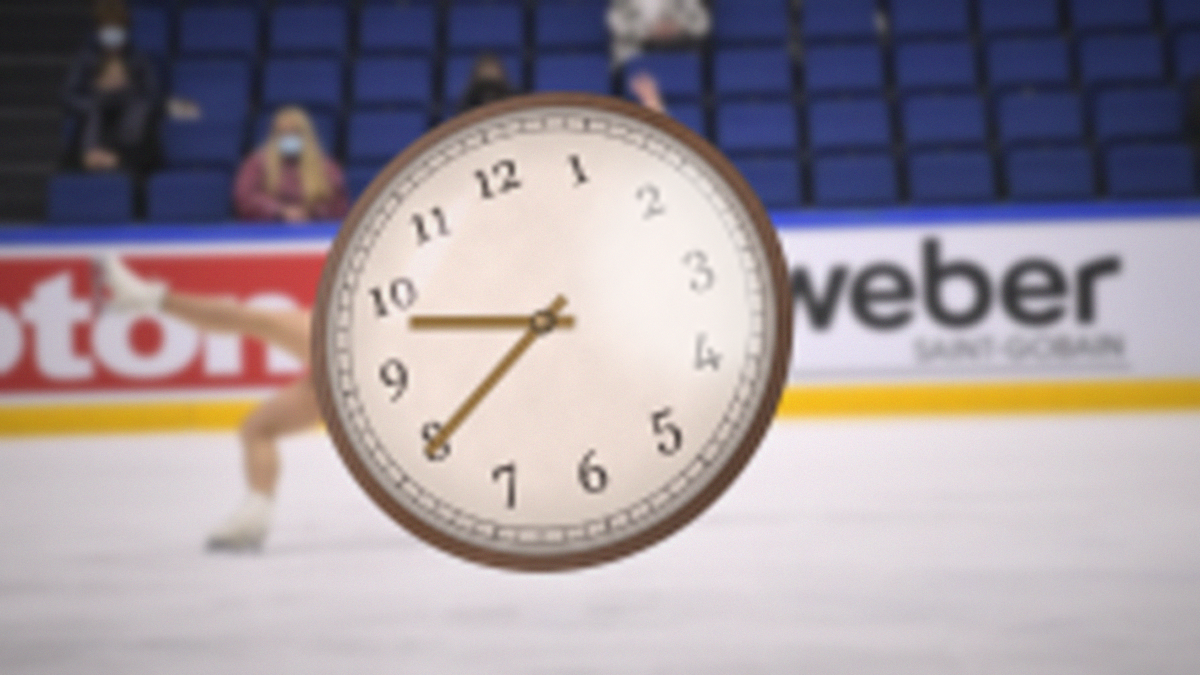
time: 9:40
